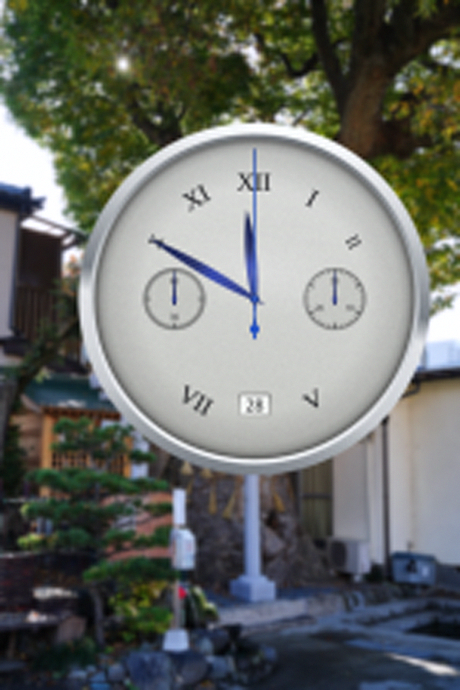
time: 11:50
